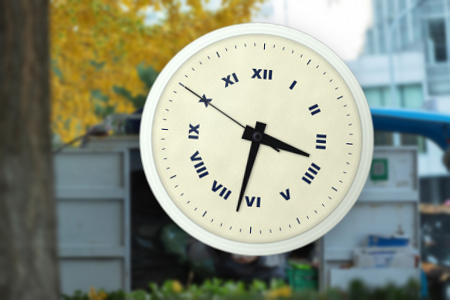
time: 3:31:50
